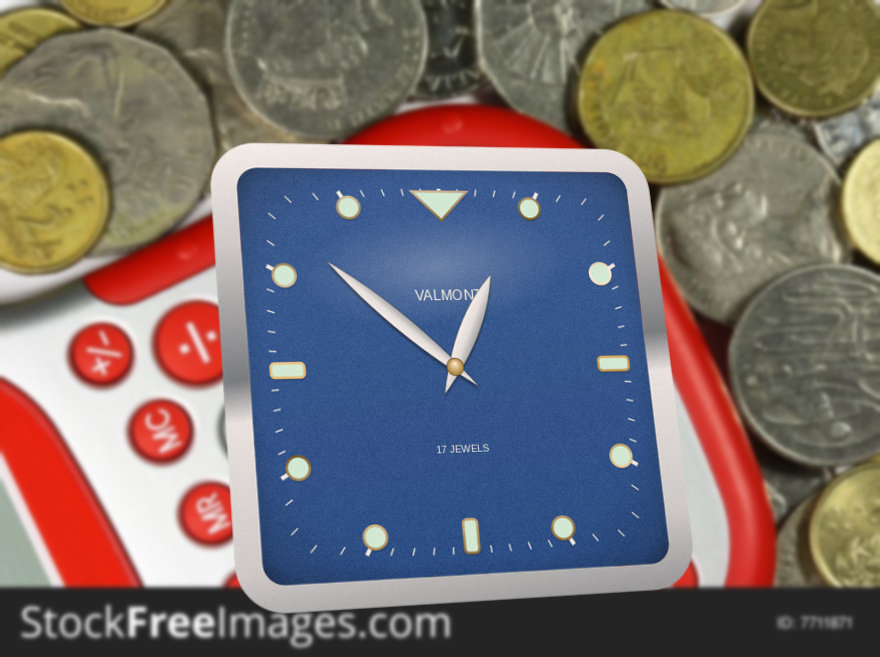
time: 12:52
